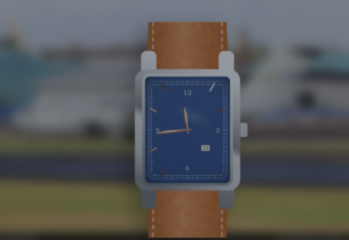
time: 11:44
